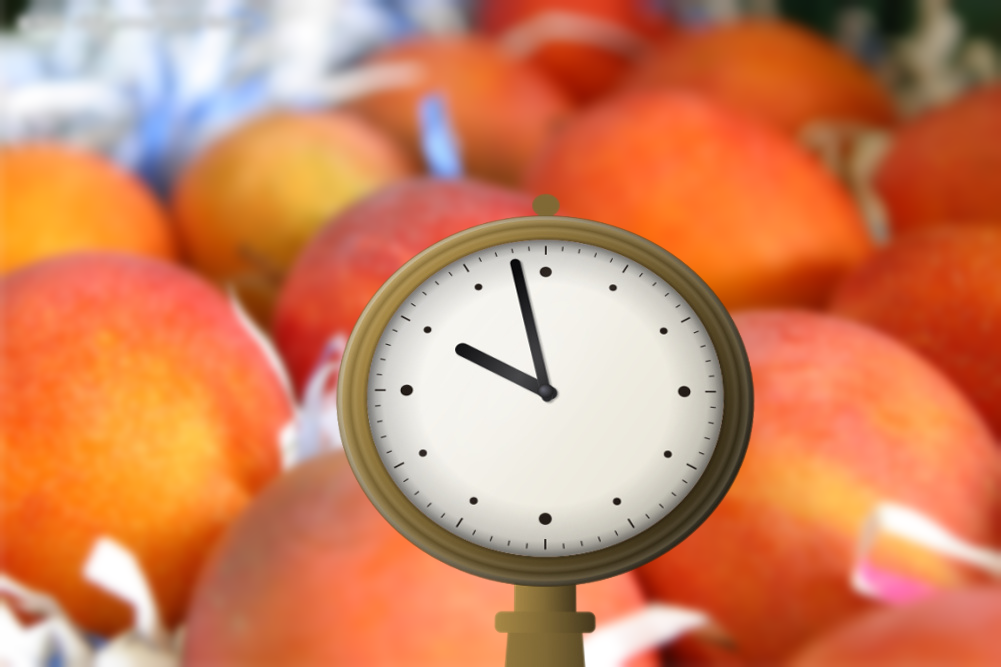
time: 9:58
